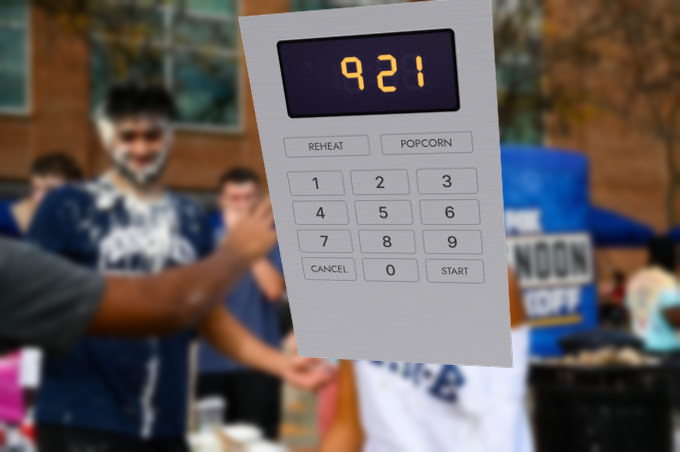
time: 9:21
